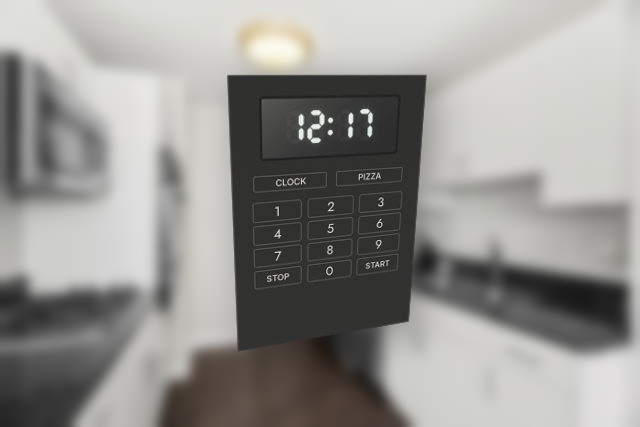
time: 12:17
